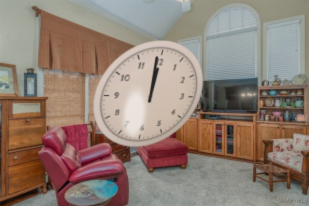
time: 11:59
